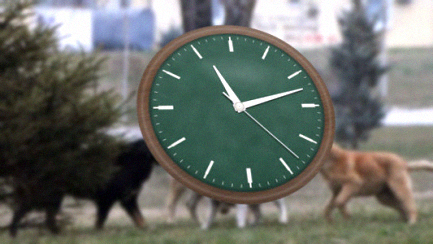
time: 11:12:23
